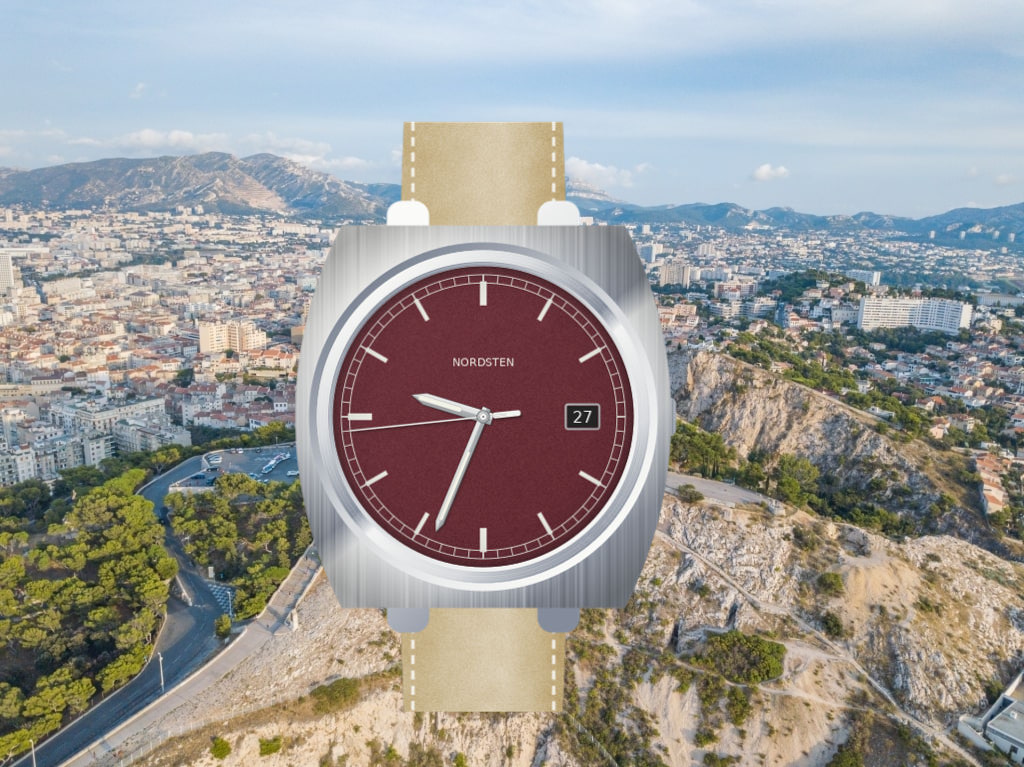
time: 9:33:44
